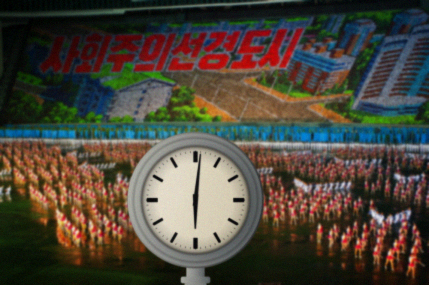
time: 6:01
